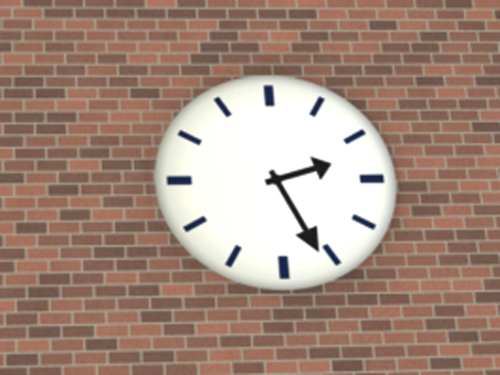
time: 2:26
